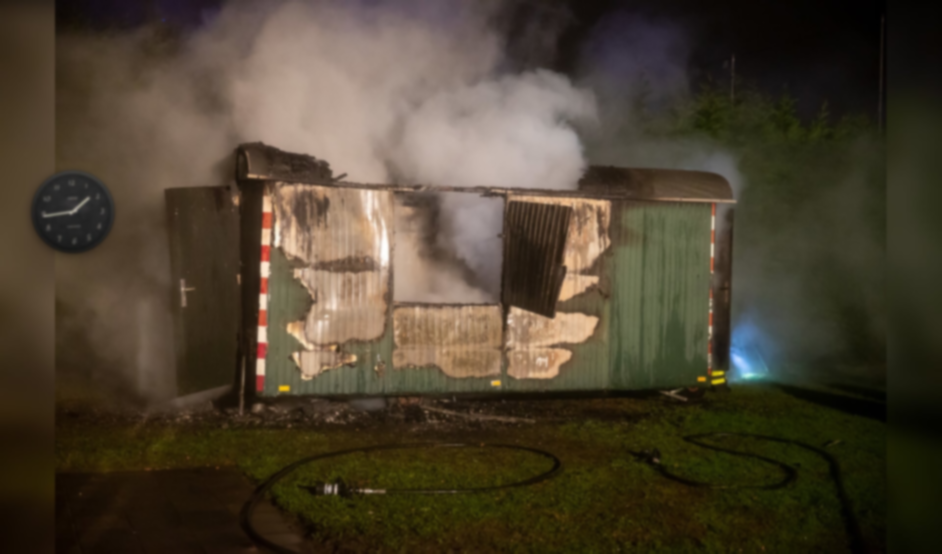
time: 1:44
